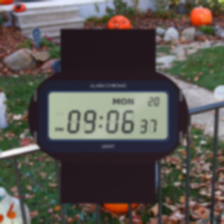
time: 9:06:37
